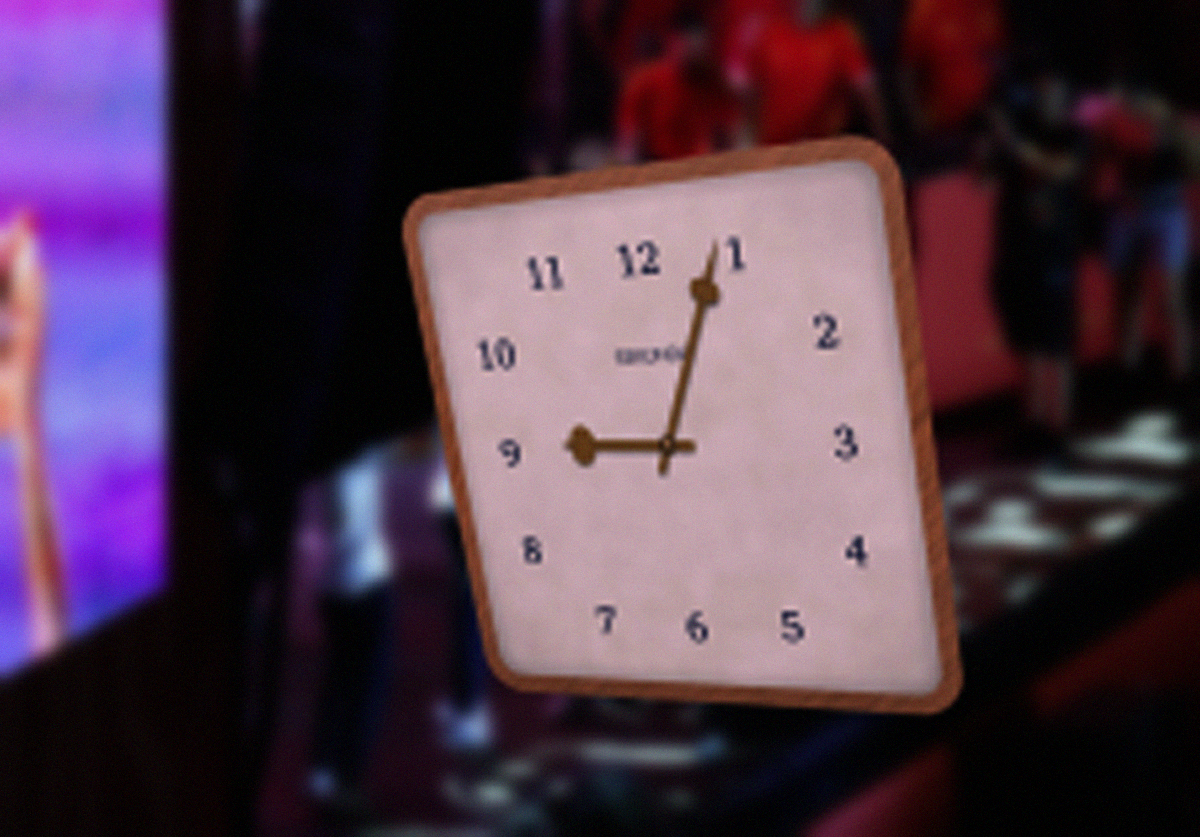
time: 9:04
